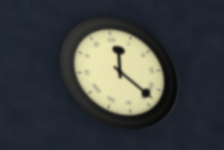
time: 12:23
